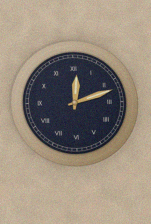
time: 12:12
